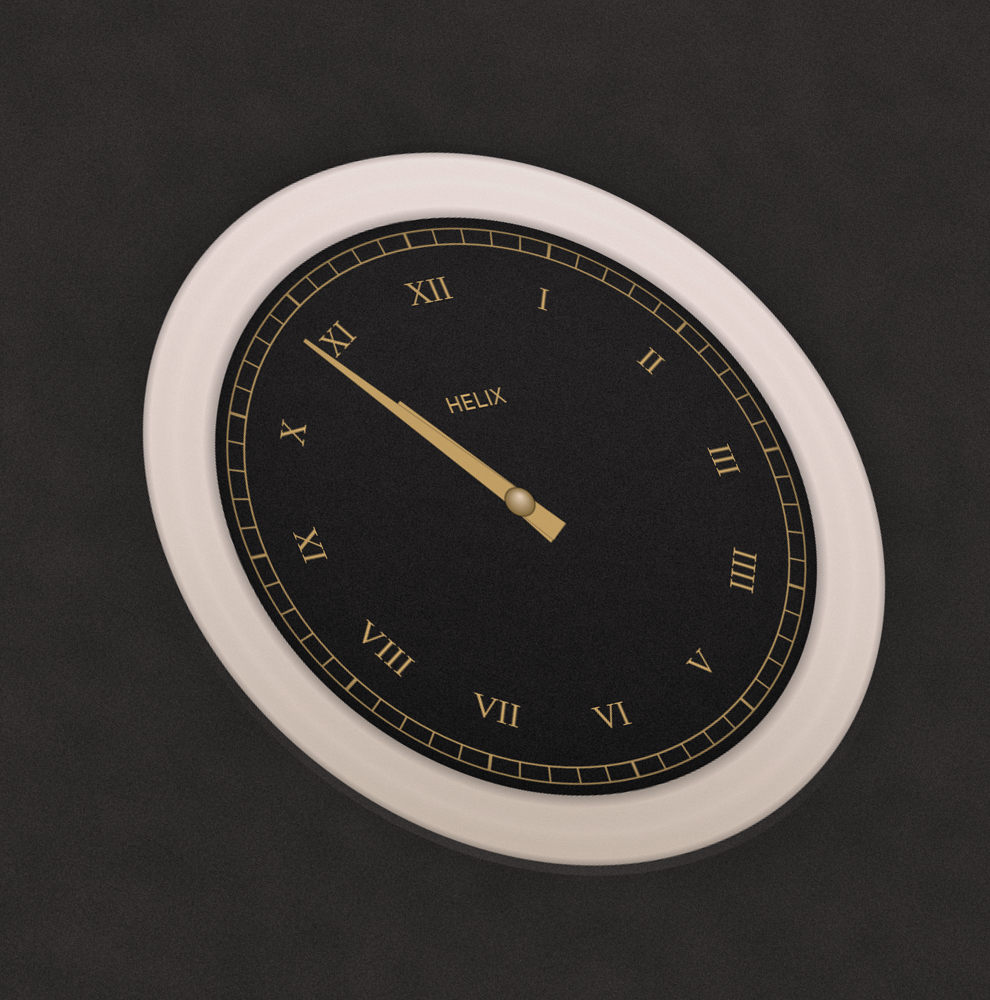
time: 10:54
